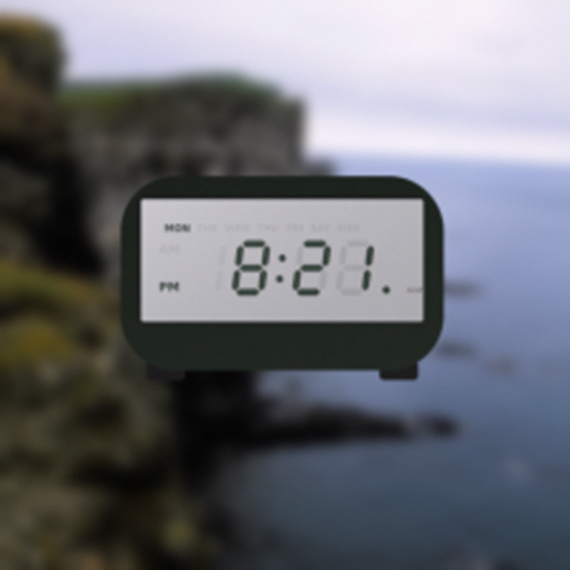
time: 8:21
